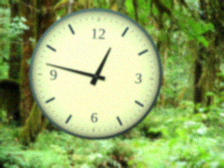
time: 12:47
